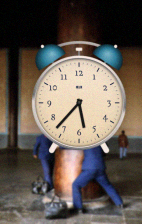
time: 5:37
